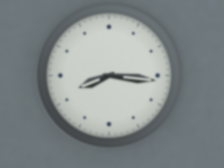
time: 8:16
